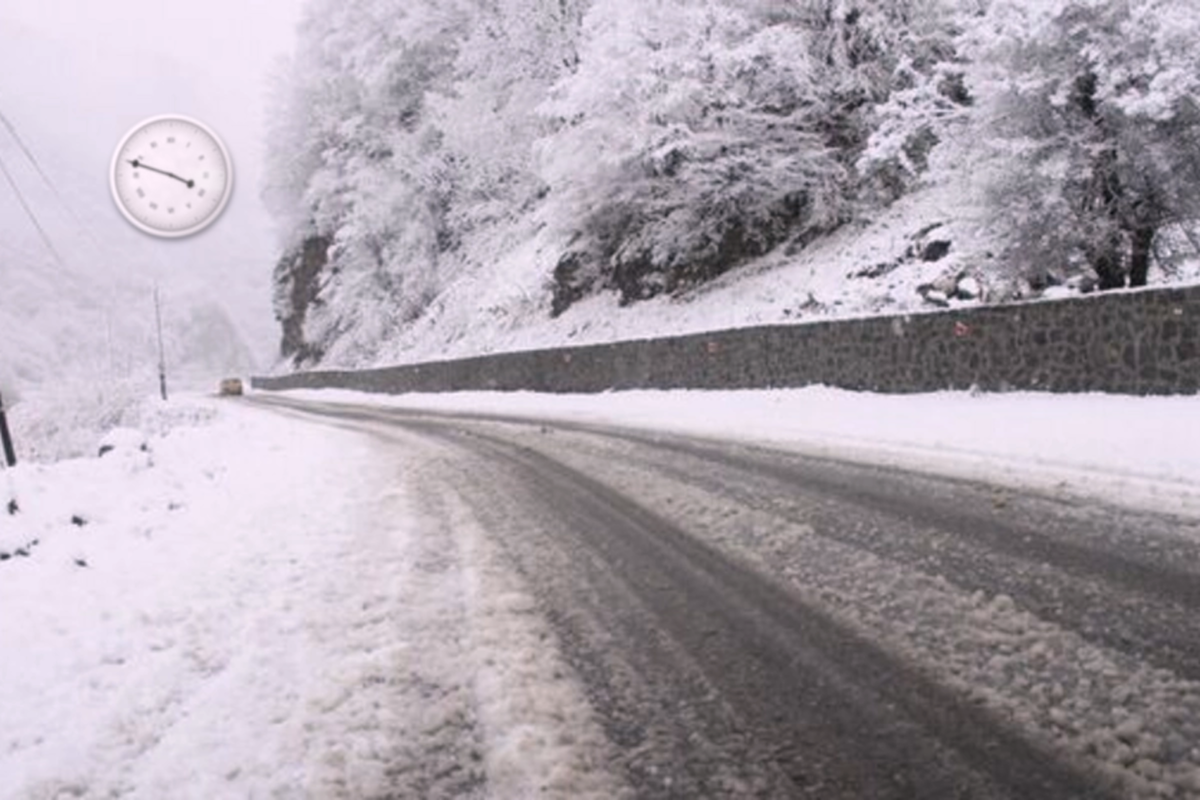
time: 3:48
